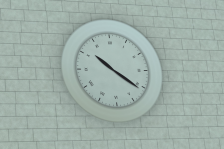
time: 10:21
